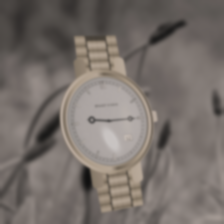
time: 9:15
